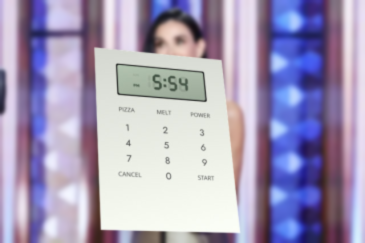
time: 5:54
